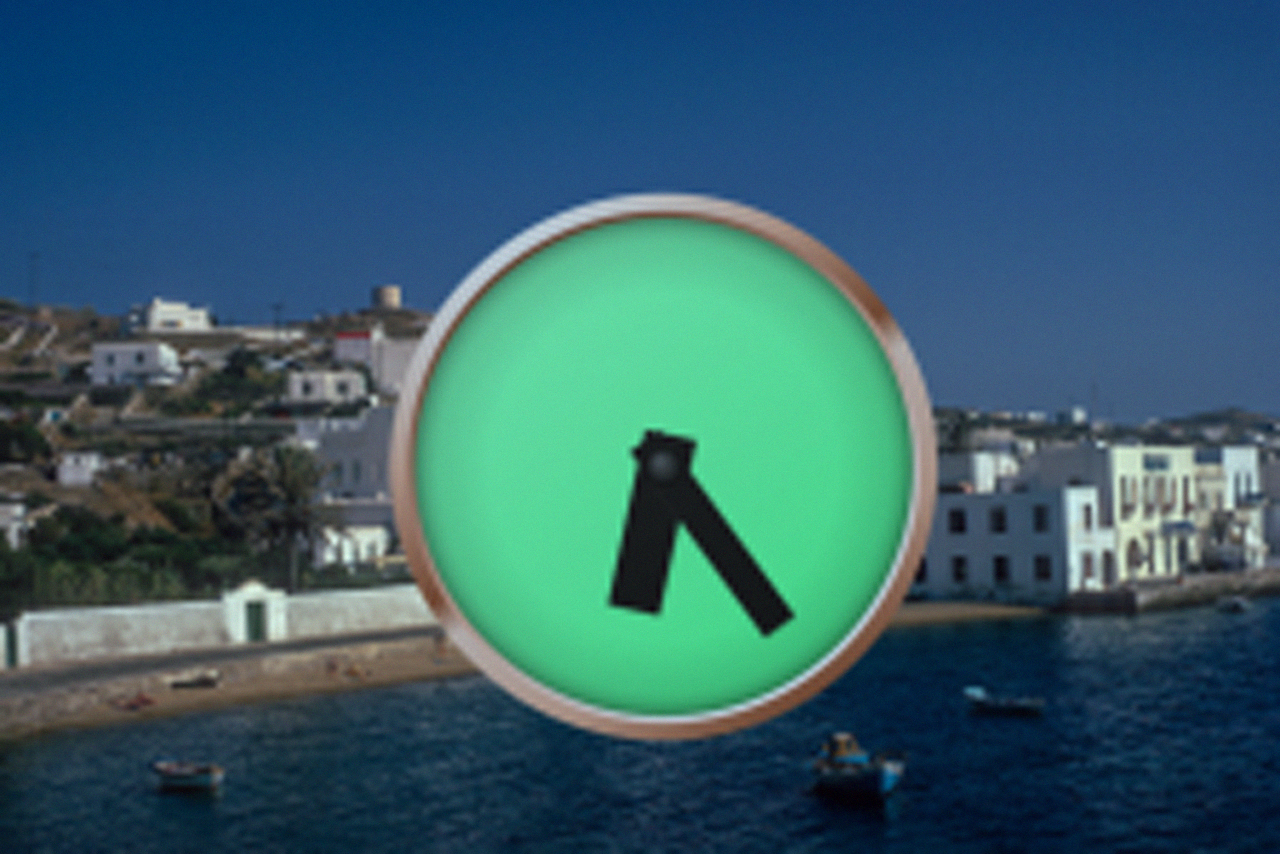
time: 6:24
